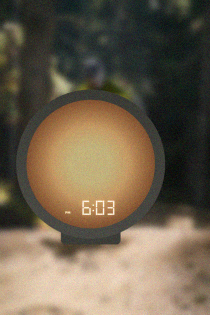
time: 6:03
